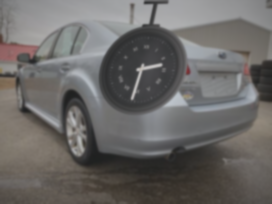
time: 2:31
